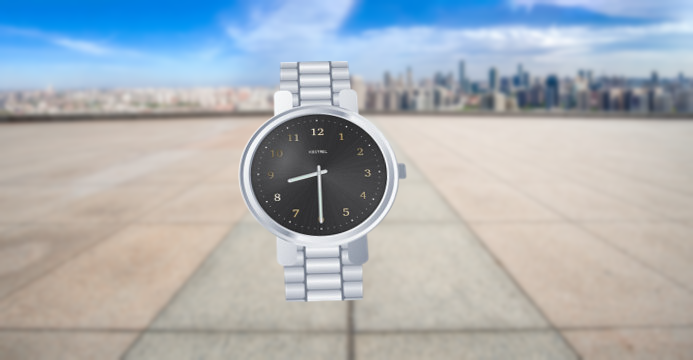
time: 8:30
